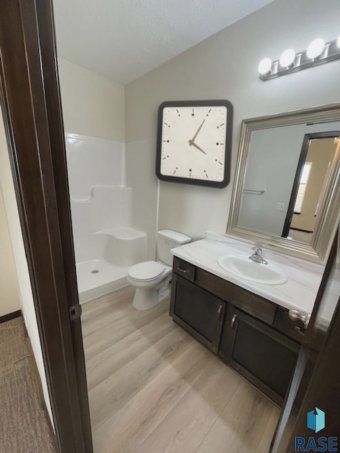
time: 4:05
